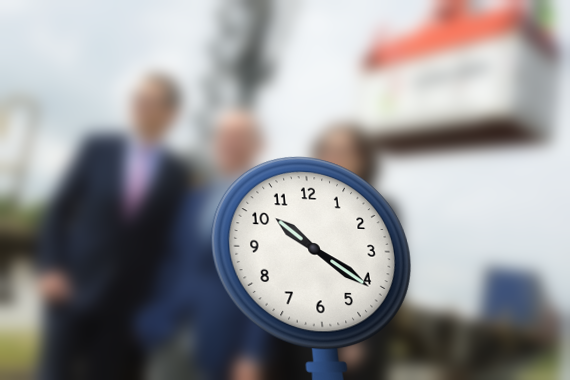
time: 10:21
